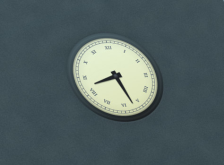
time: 8:27
